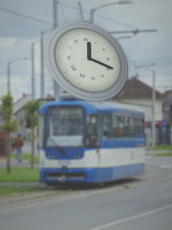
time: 12:19
